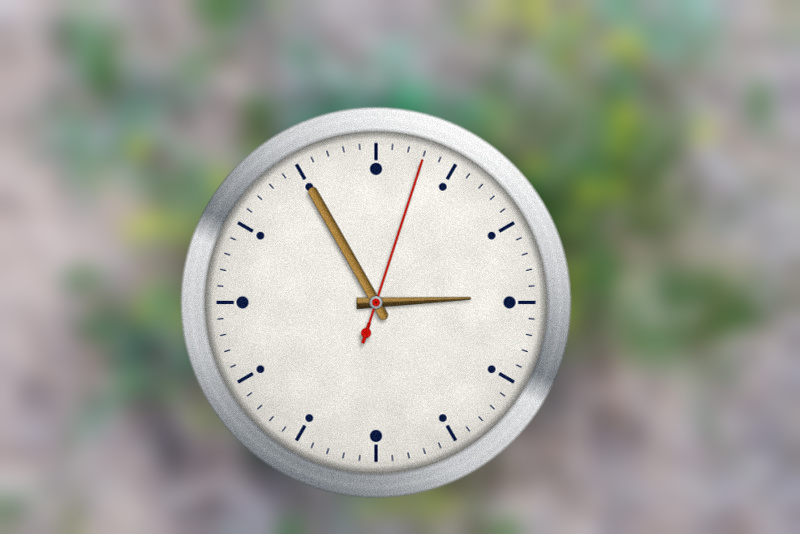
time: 2:55:03
